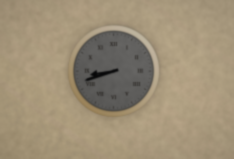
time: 8:42
